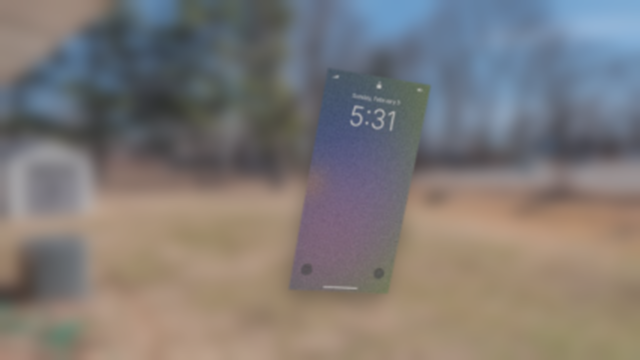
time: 5:31
